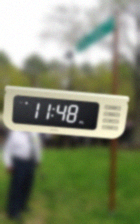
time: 11:48
